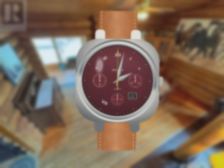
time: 2:02
